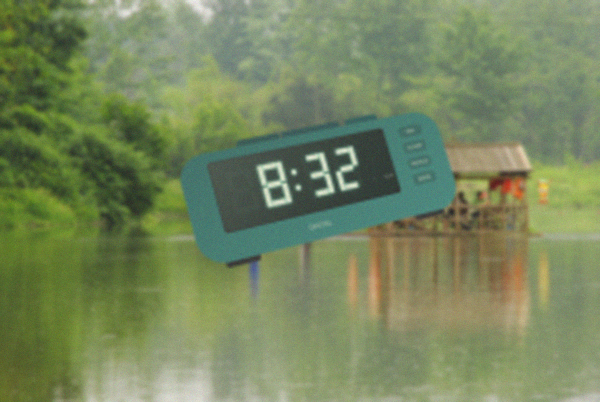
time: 8:32
